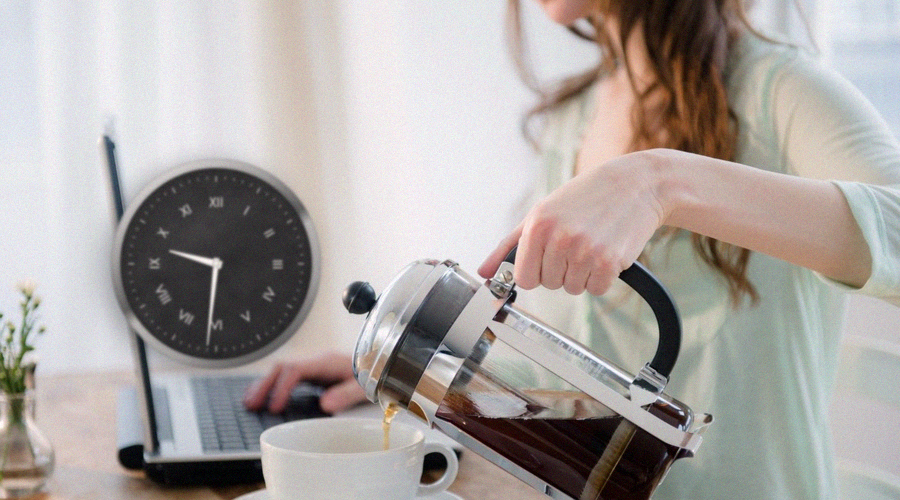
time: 9:31
